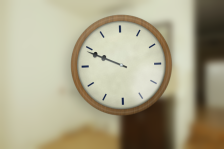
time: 9:49
